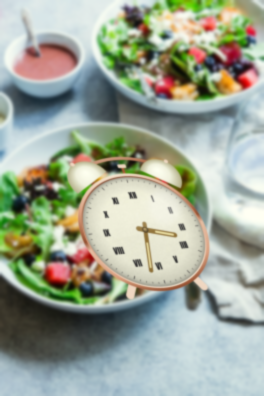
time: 3:32
